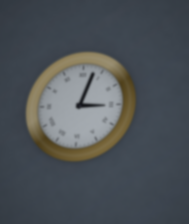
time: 3:03
